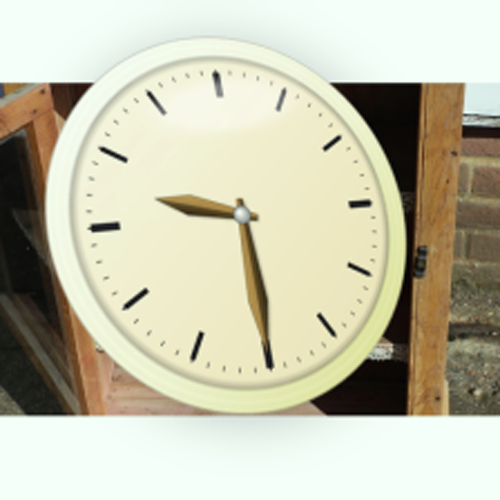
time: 9:30
